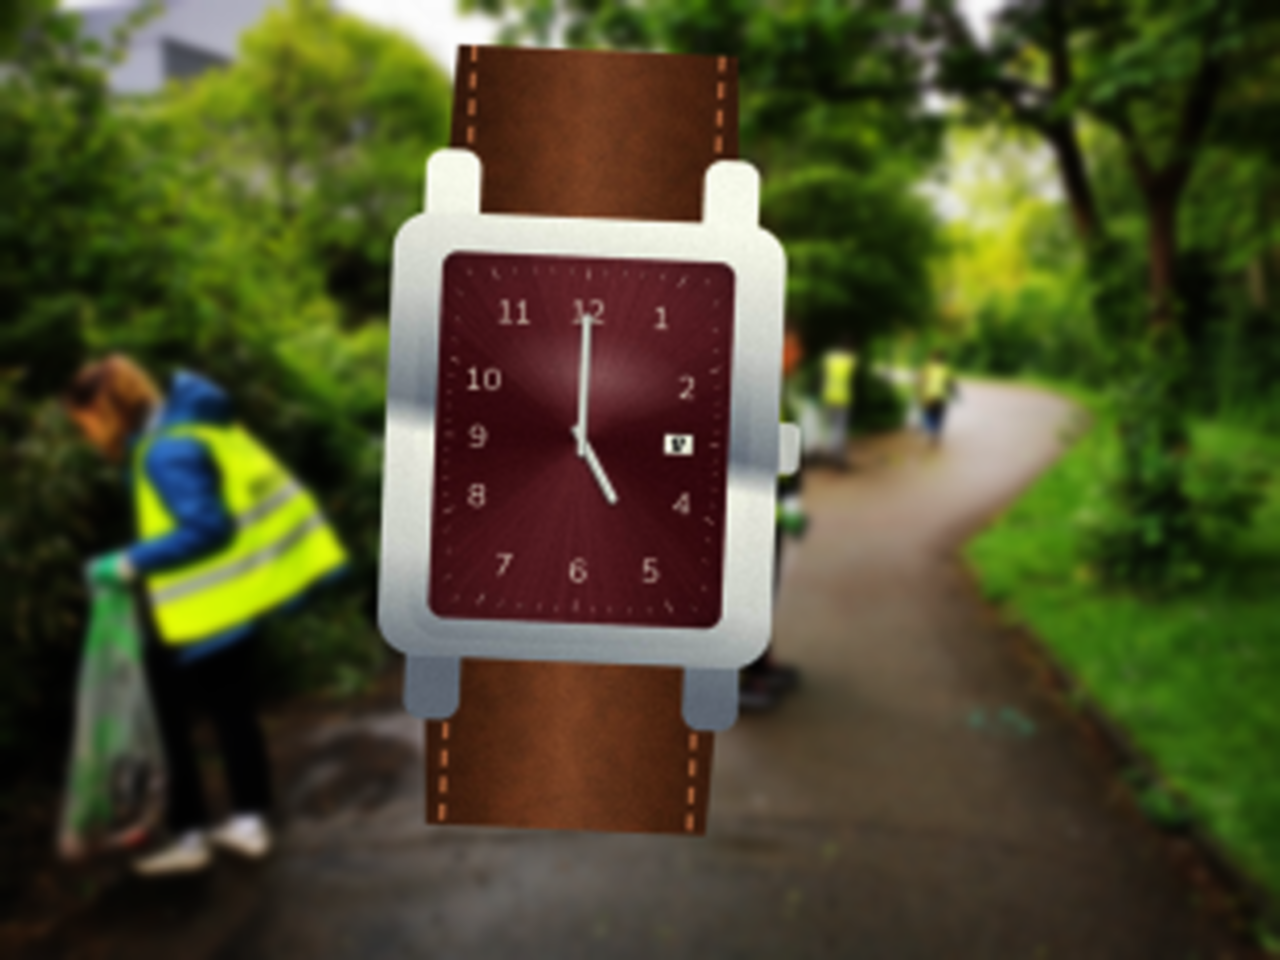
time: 5:00
